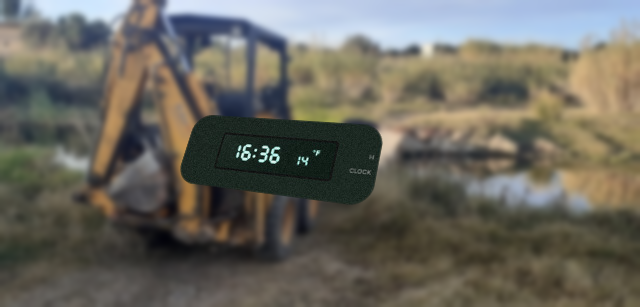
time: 16:36
